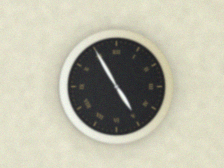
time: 4:55
